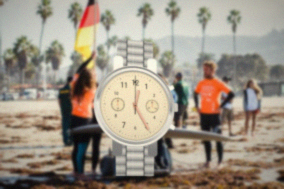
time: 12:25
